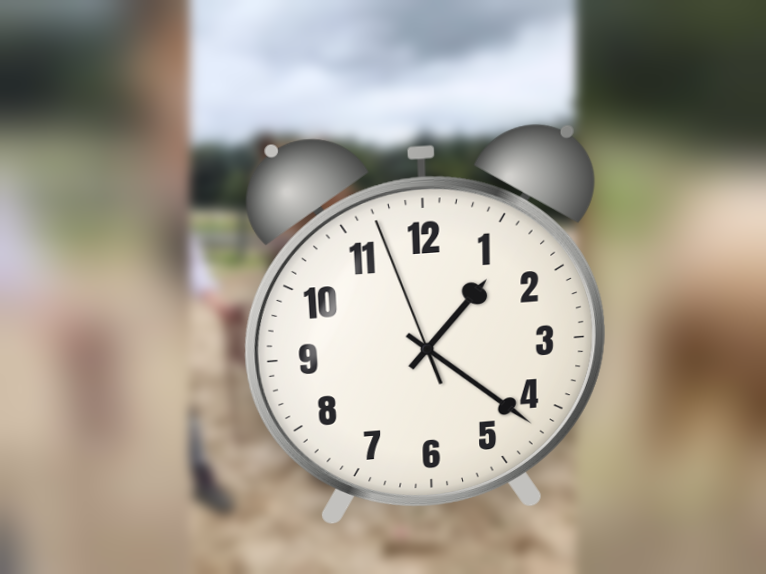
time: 1:21:57
